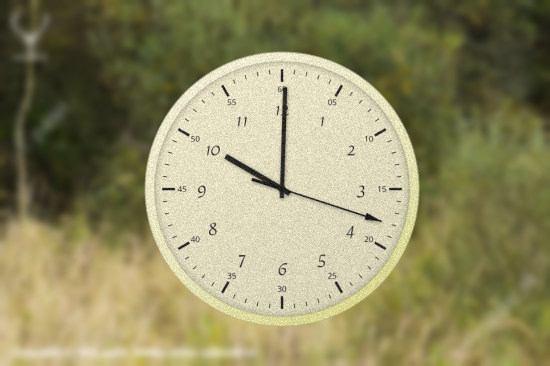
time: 10:00:18
